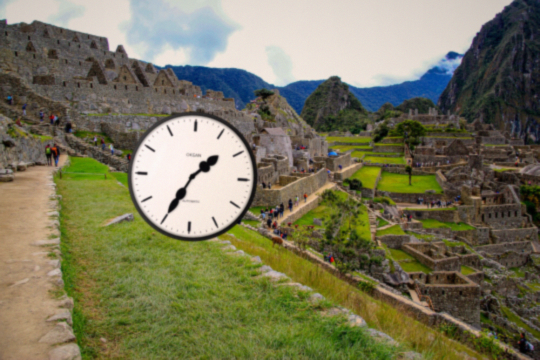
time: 1:35
